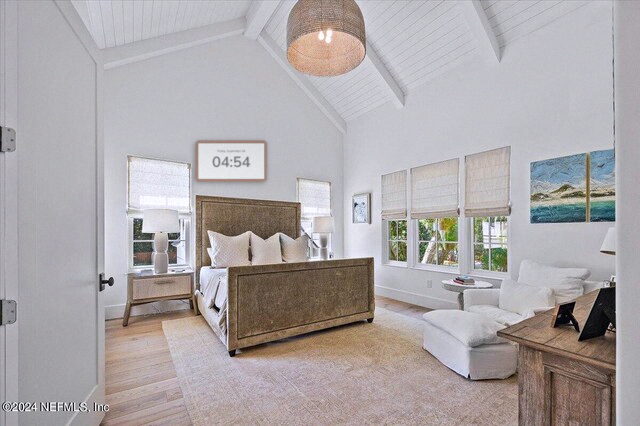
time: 4:54
